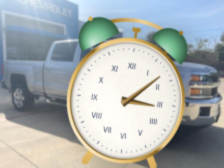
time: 3:08
